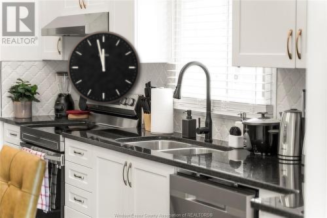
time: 11:58
